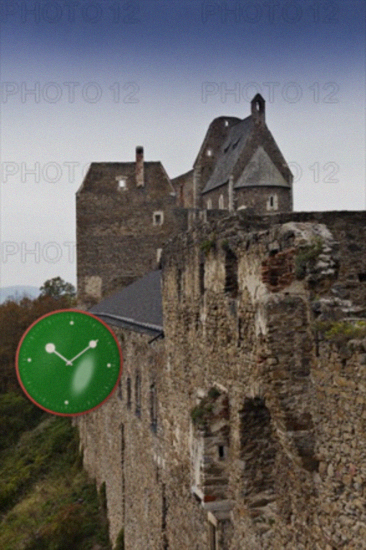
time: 10:08
